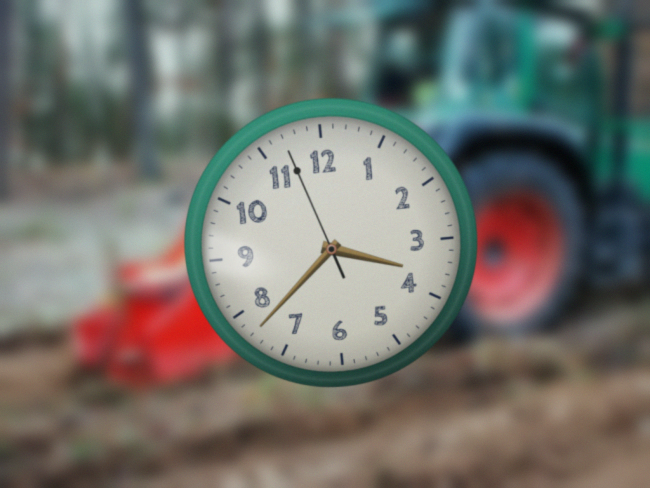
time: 3:37:57
